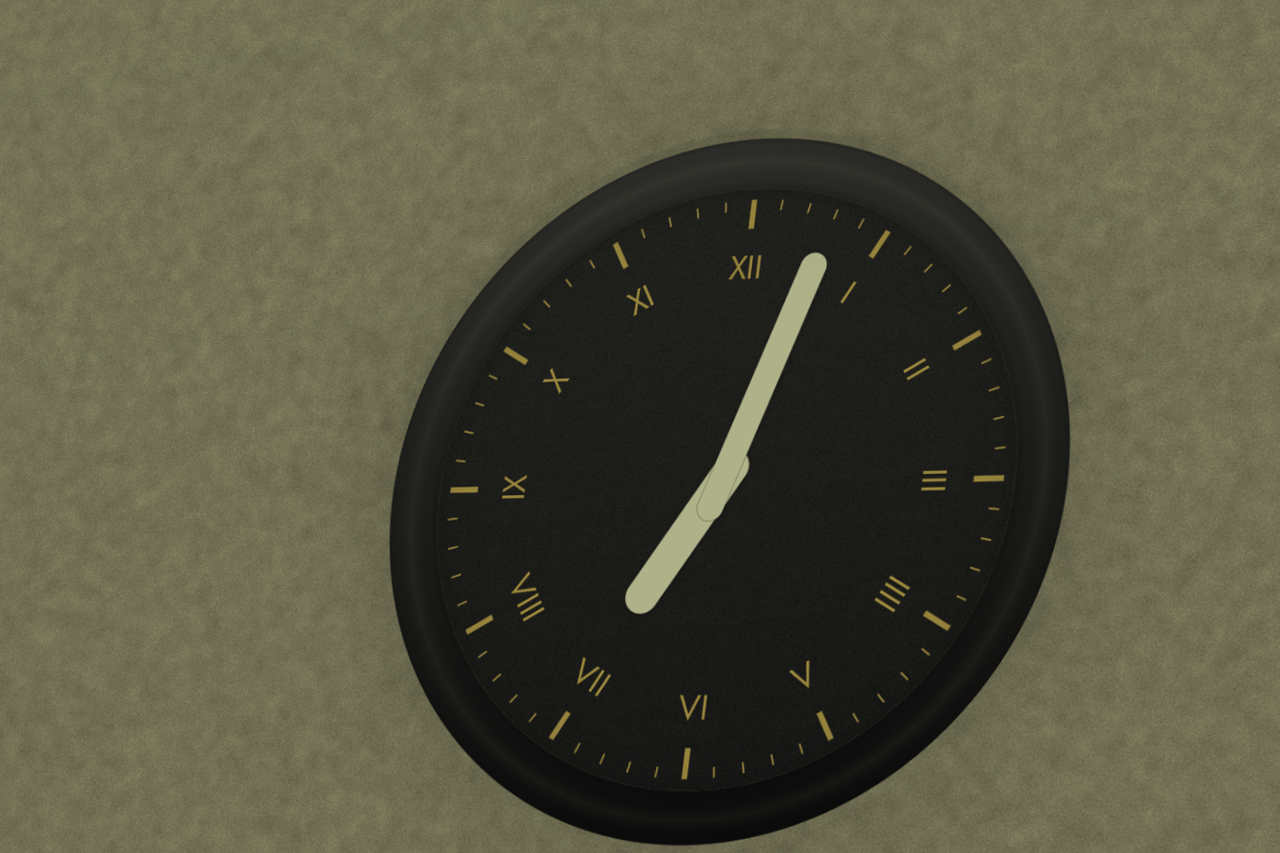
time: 7:03
